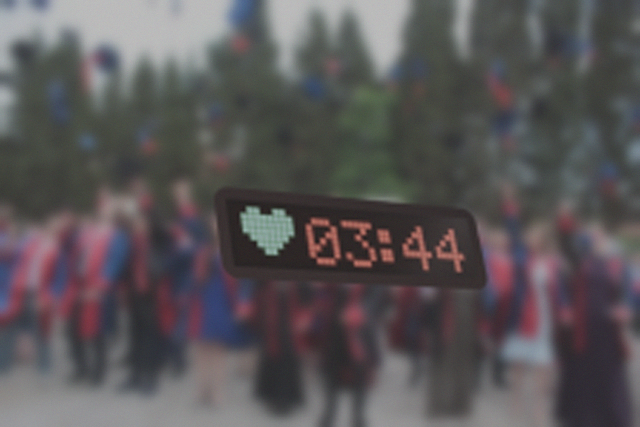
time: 3:44
